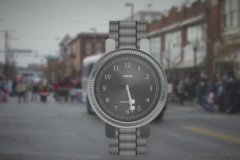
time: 5:28
